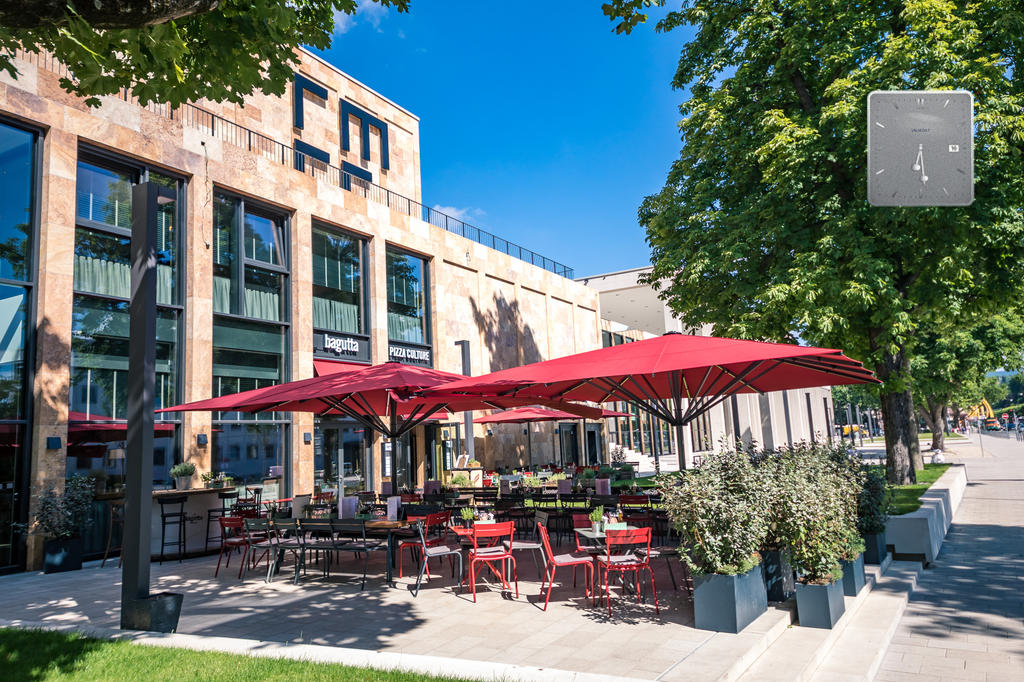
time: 6:29
